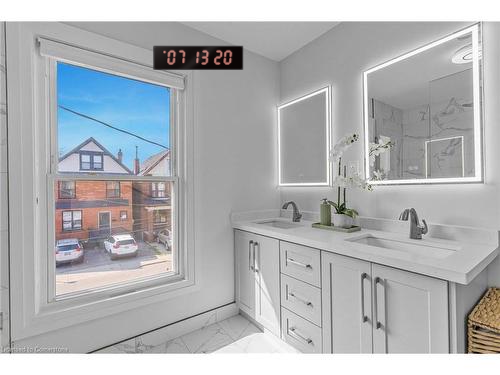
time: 7:13:20
